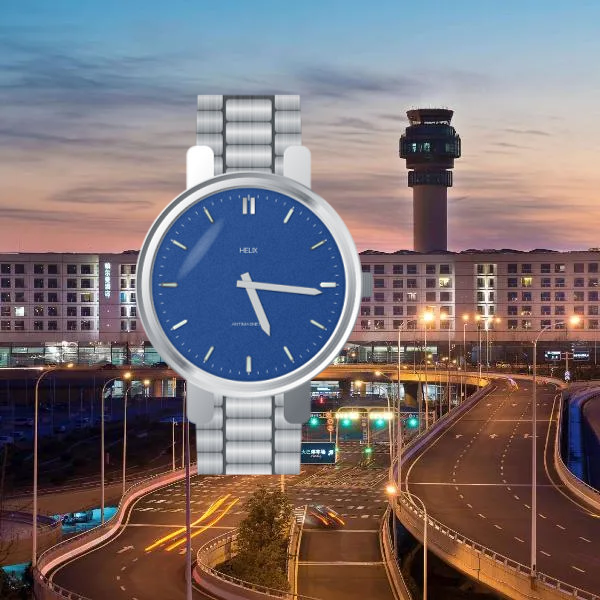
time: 5:16
